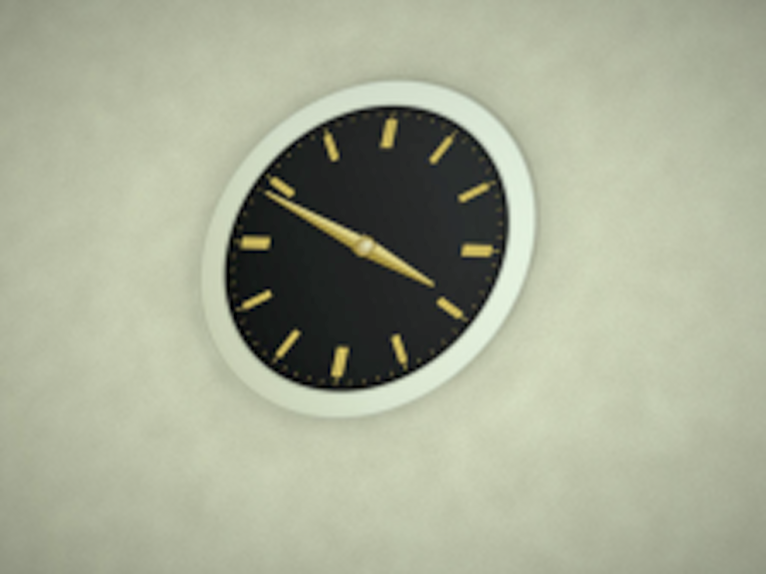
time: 3:49
